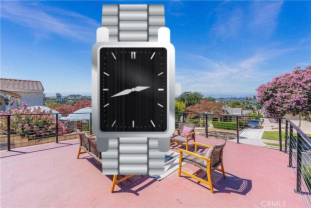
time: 2:42
